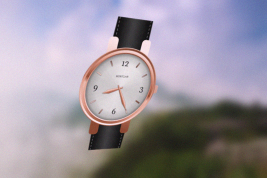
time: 8:25
